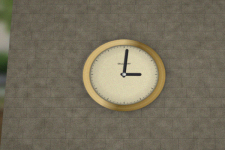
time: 3:01
